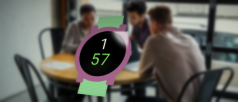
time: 1:57
